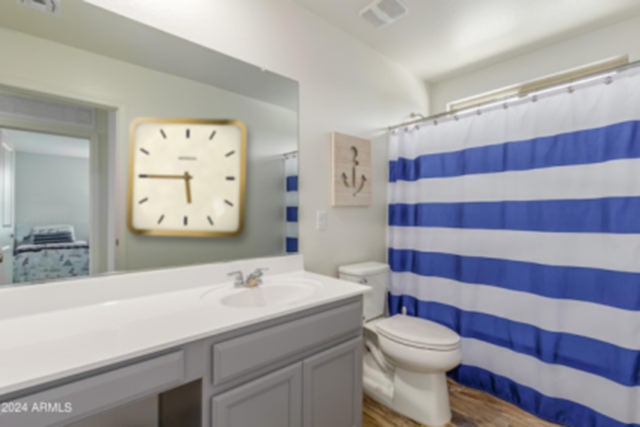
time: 5:45
